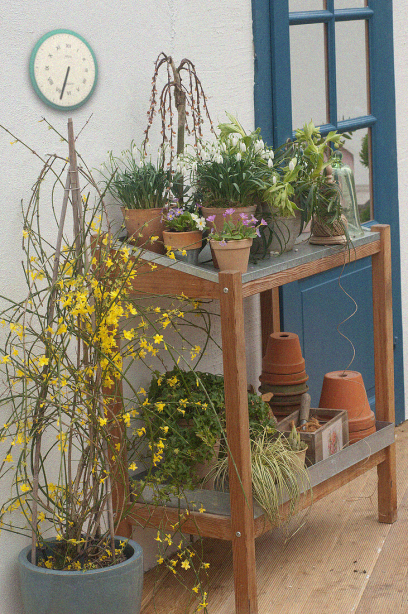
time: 6:33
